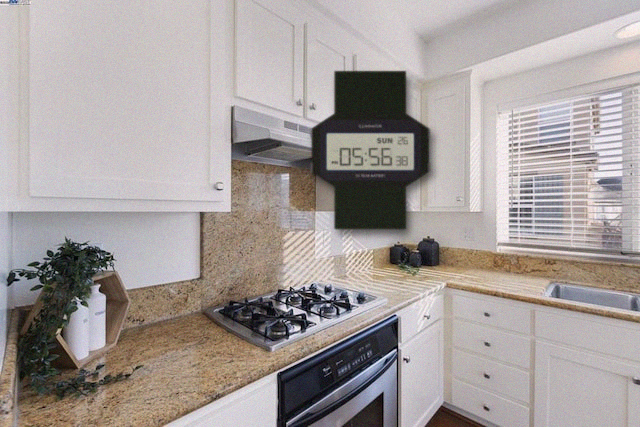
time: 5:56
